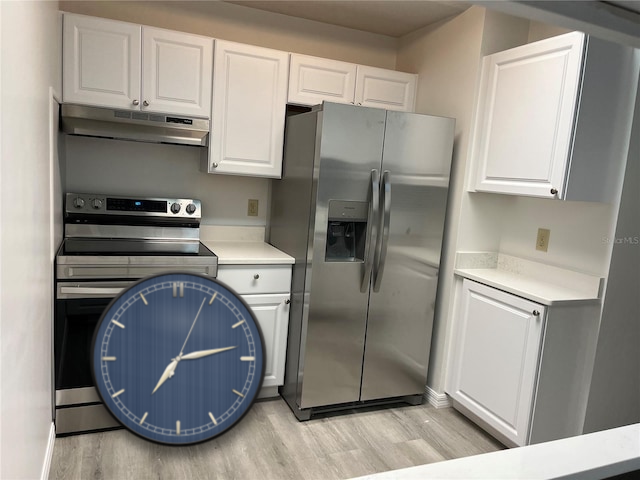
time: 7:13:04
